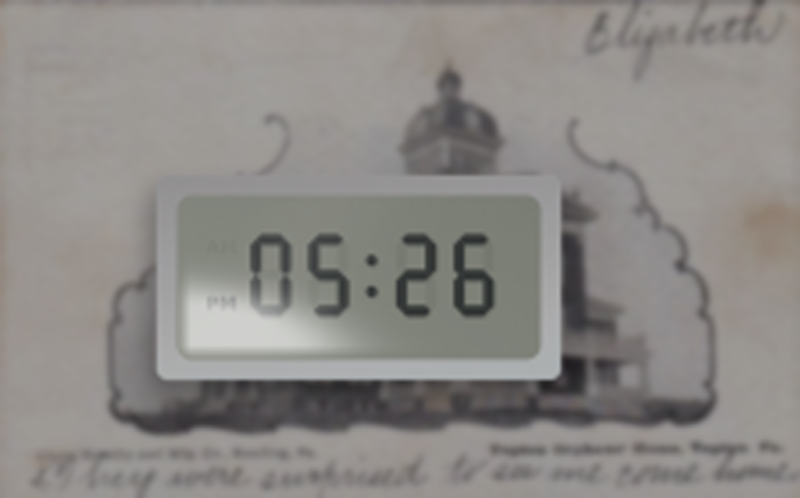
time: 5:26
